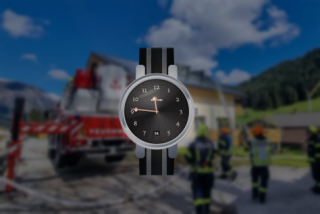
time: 11:46
